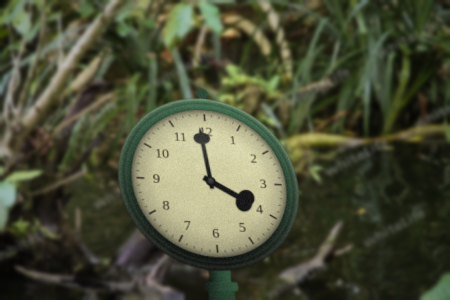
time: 3:59
